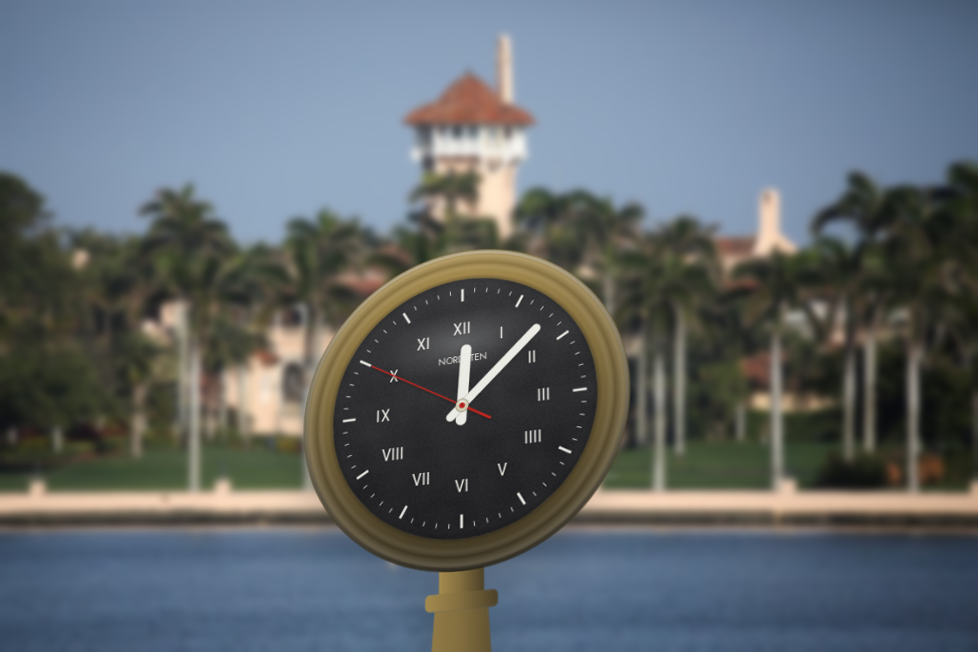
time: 12:07:50
